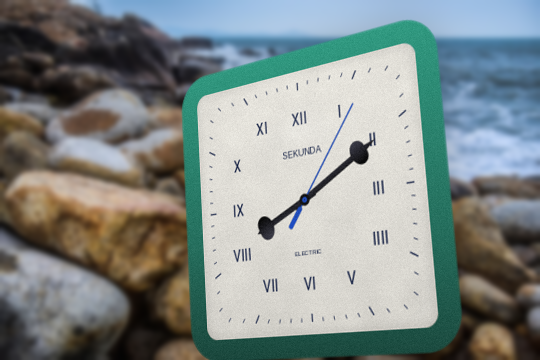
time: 8:10:06
